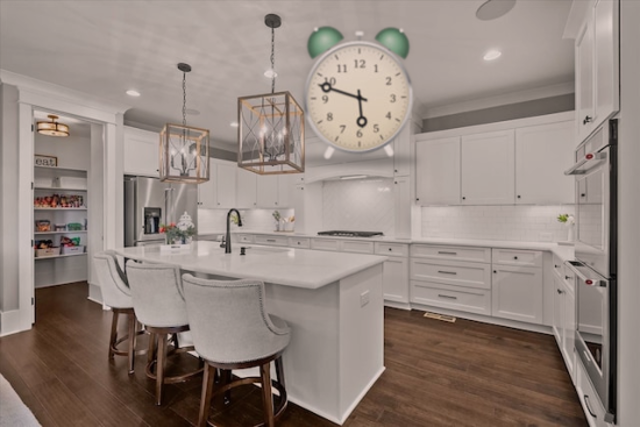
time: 5:48
